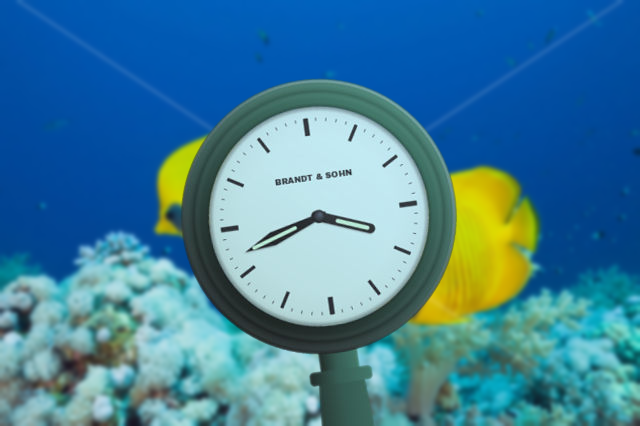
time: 3:42
